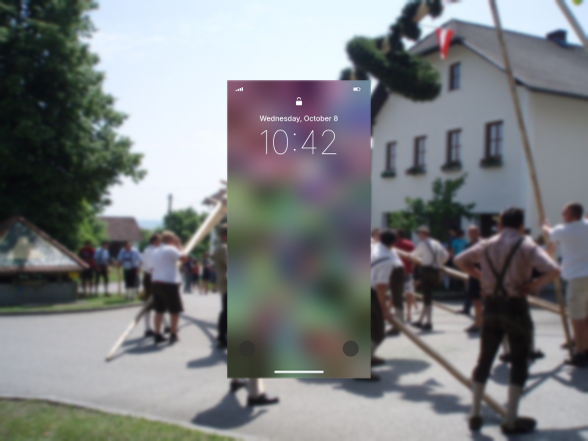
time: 10:42
